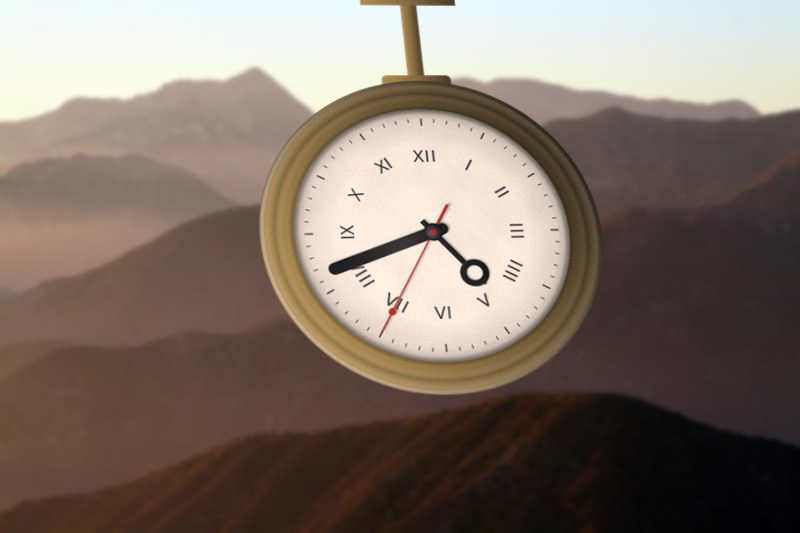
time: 4:41:35
